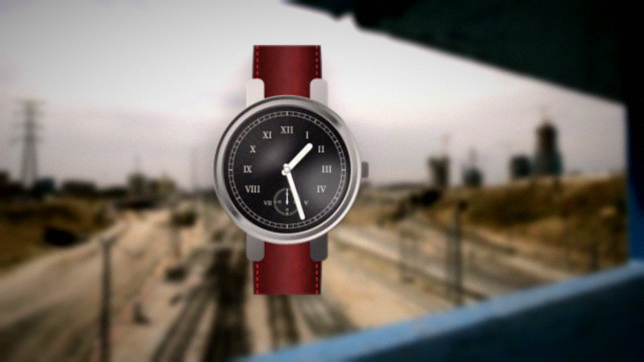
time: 1:27
